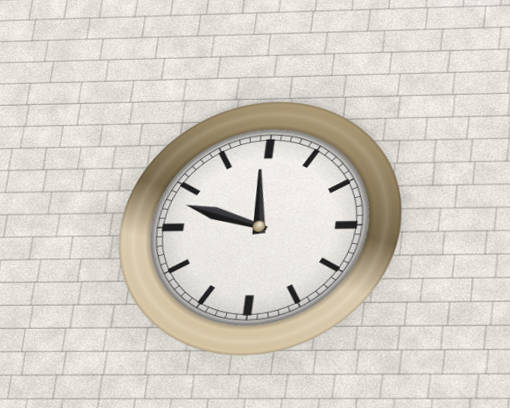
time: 11:48
